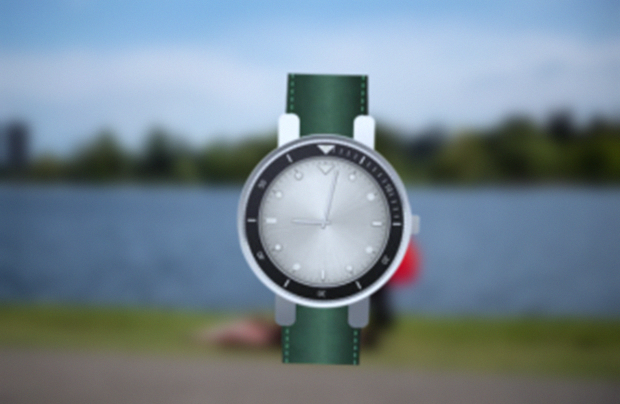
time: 9:02
